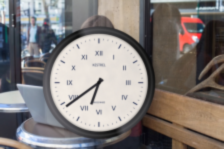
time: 6:39
